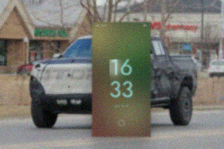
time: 16:33
